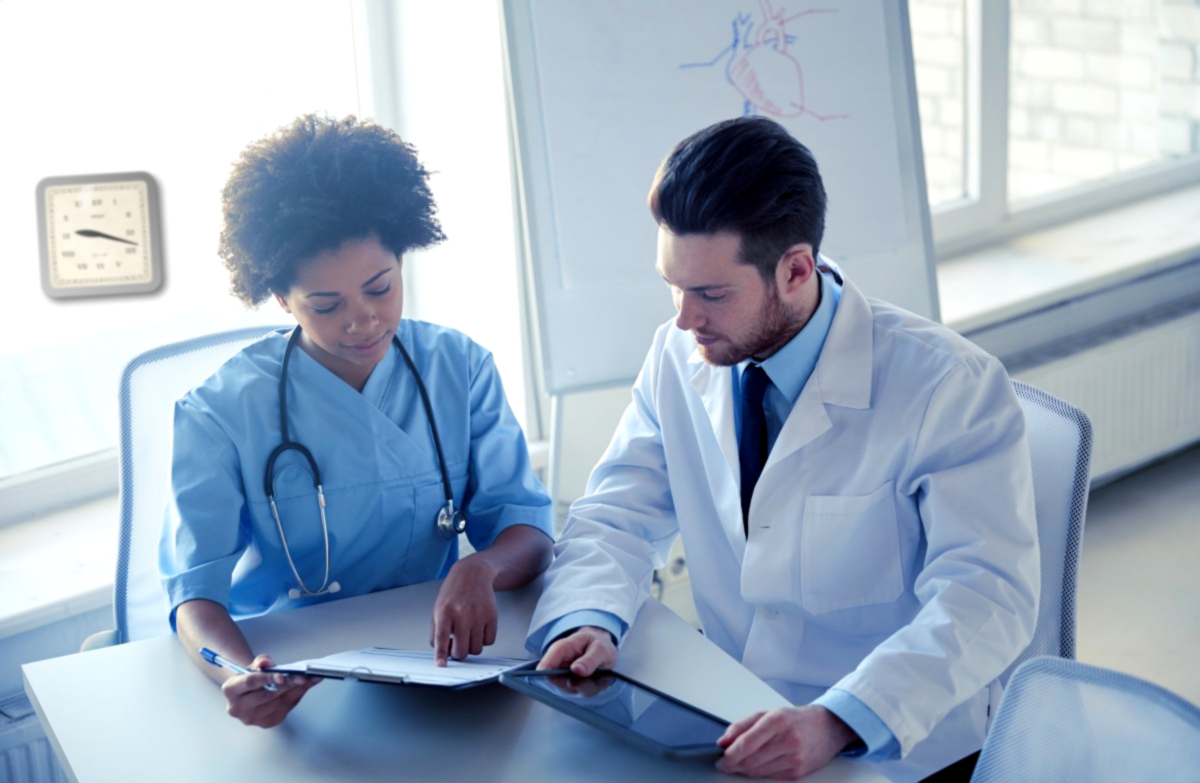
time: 9:18
